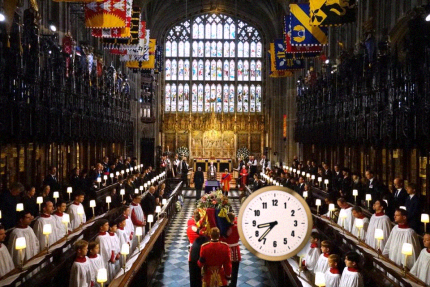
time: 8:37
